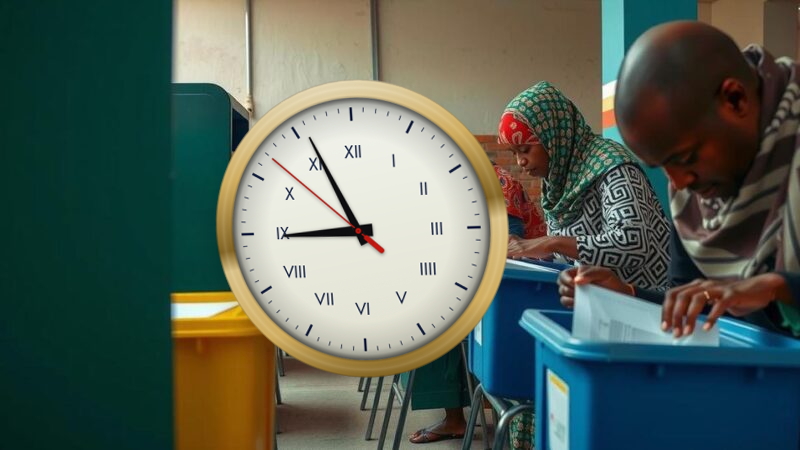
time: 8:55:52
